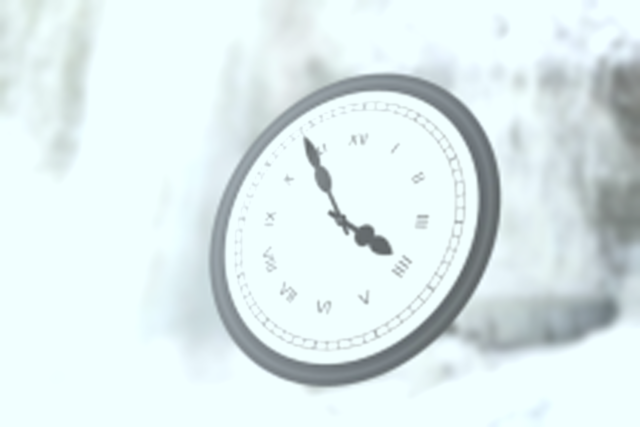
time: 3:54
